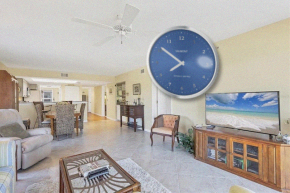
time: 7:51
